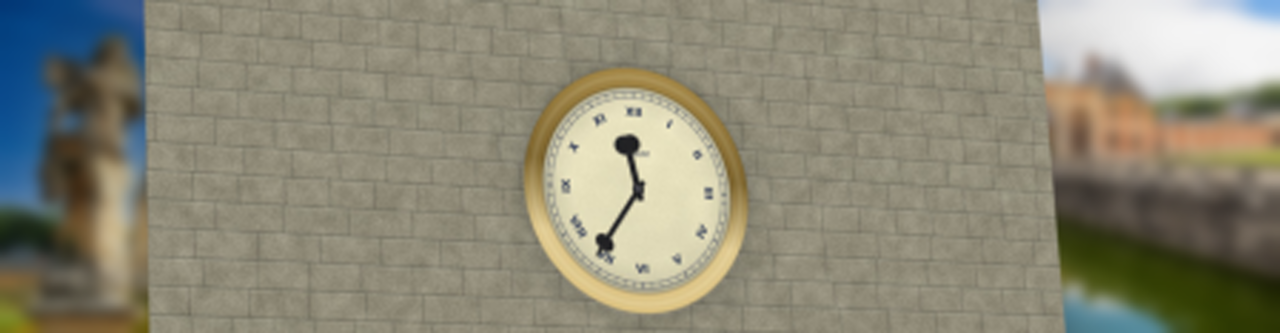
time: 11:36
